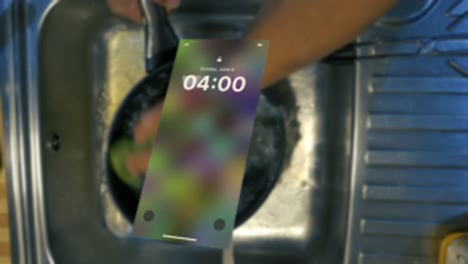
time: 4:00
